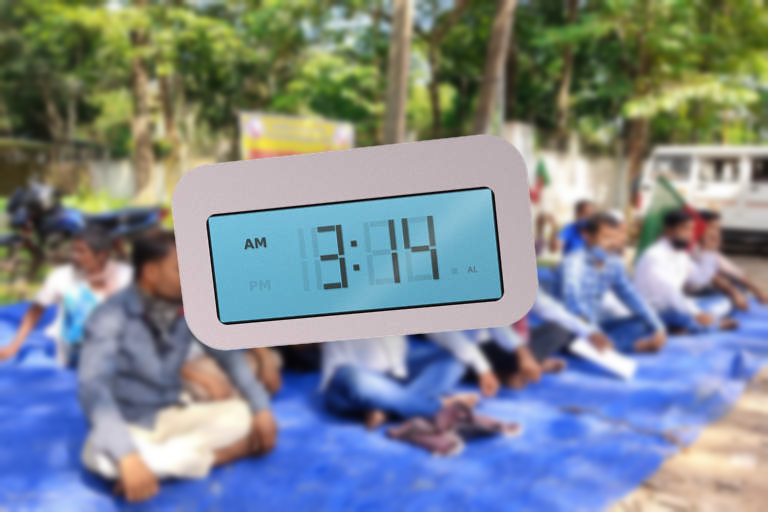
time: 3:14
